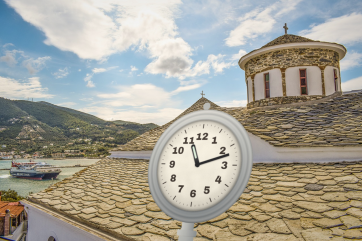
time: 11:12
